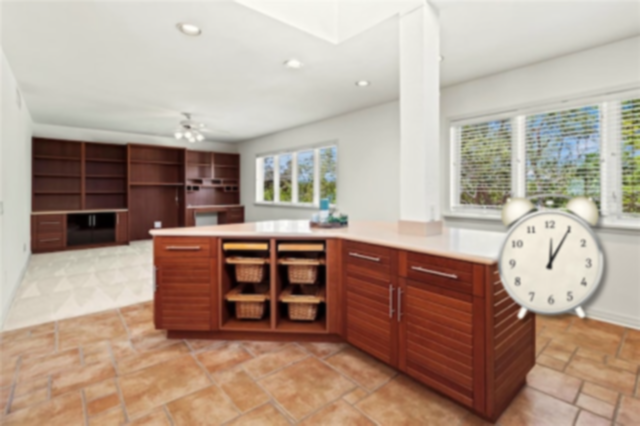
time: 12:05
